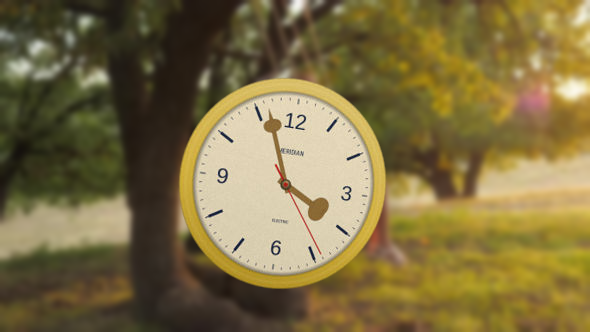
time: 3:56:24
